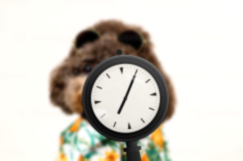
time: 7:05
